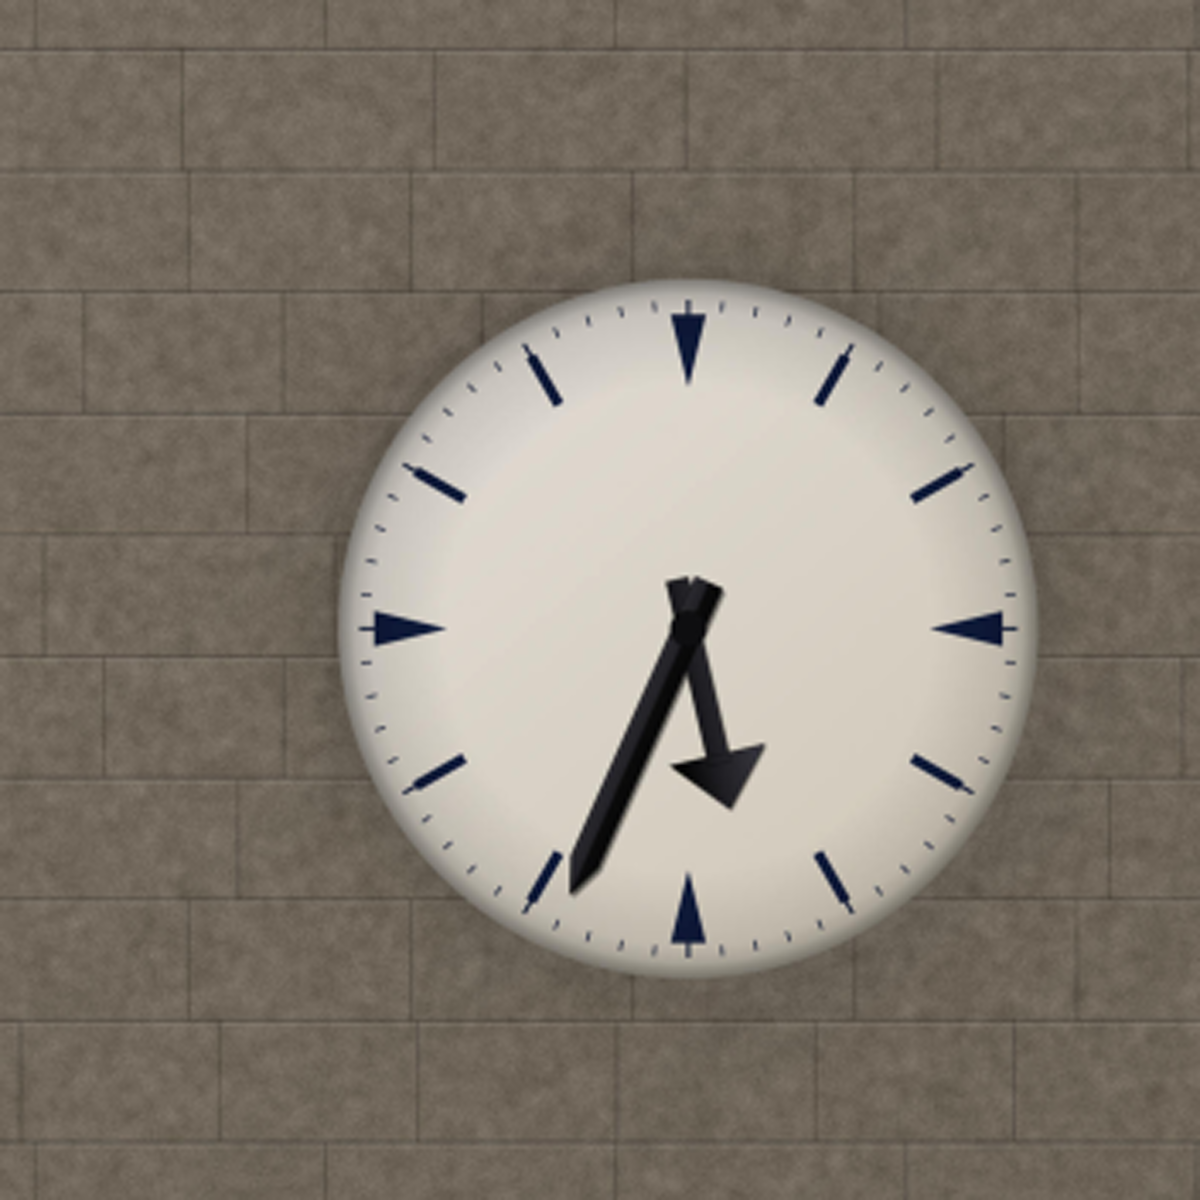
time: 5:34
